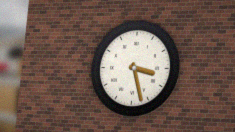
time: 3:27
